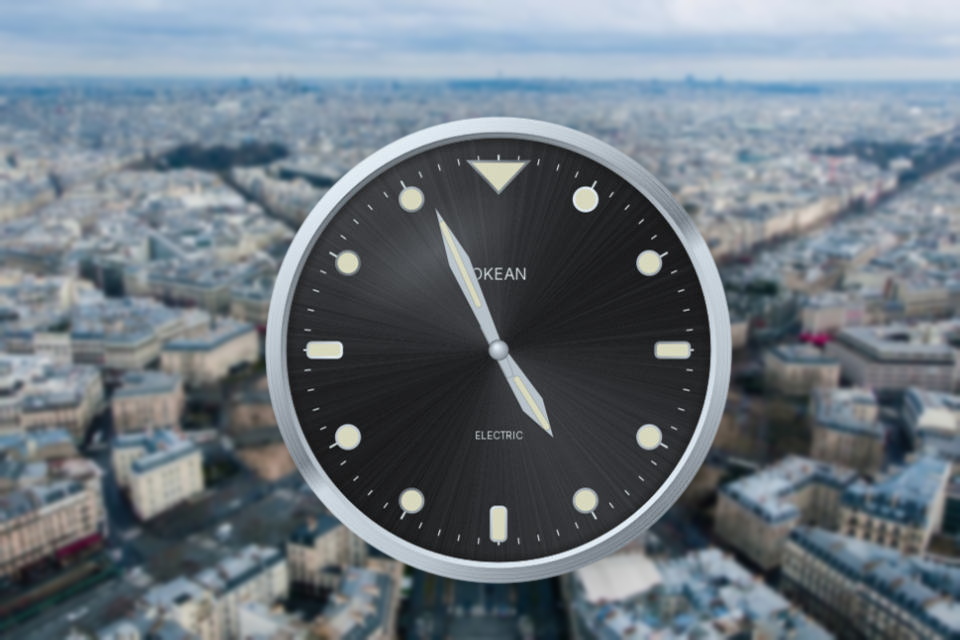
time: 4:56
